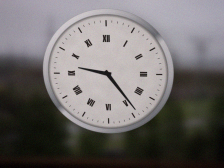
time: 9:24
